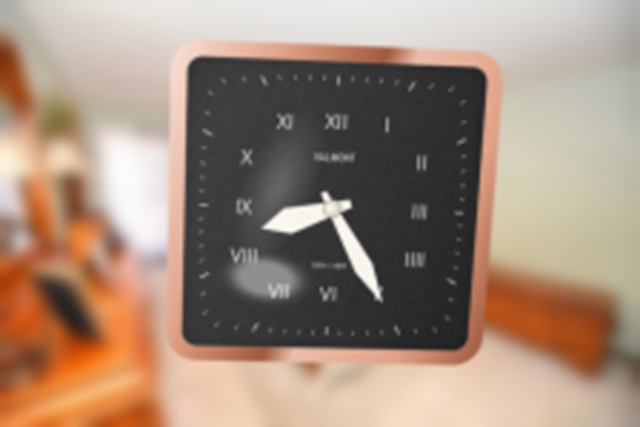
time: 8:25
